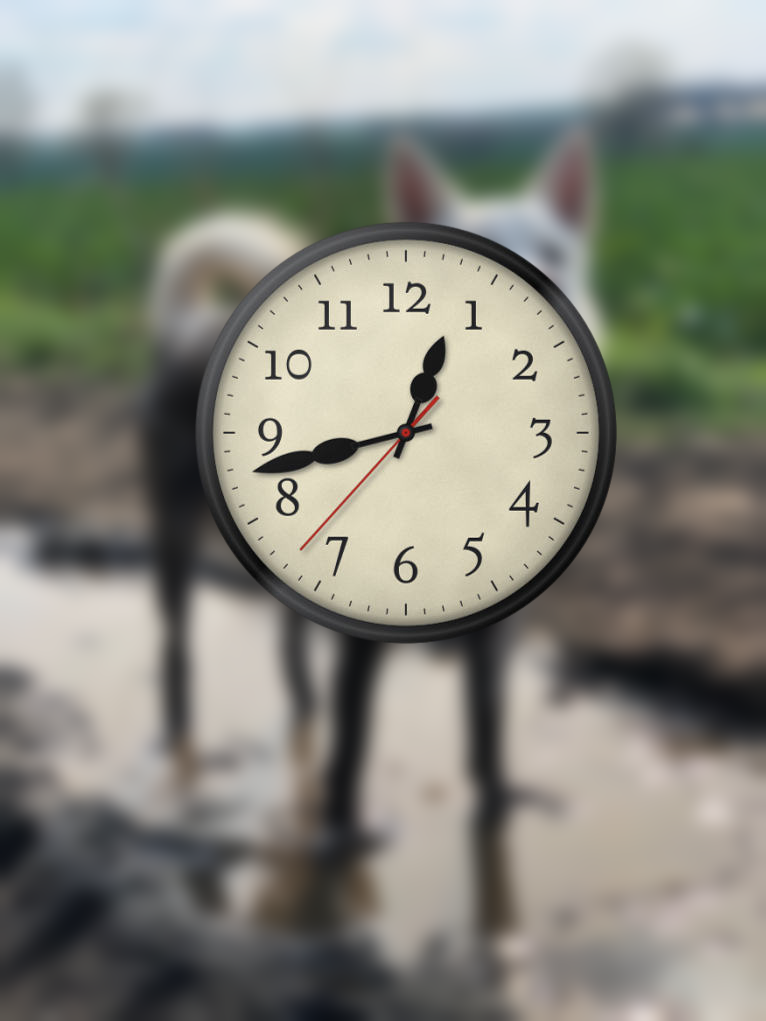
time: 12:42:37
